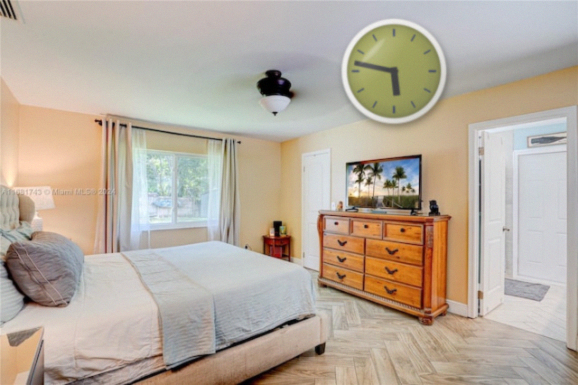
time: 5:47
